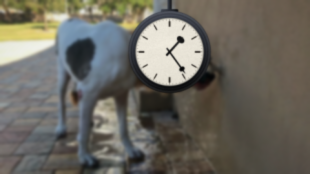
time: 1:24
